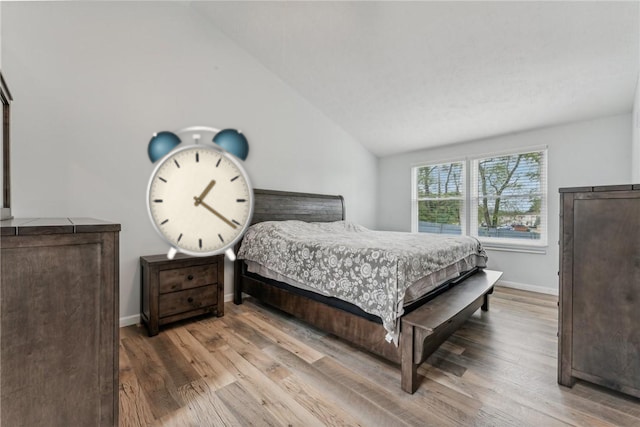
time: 1:21
